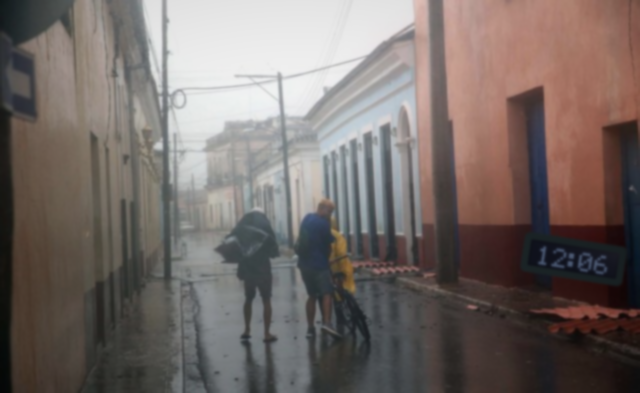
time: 12:06
